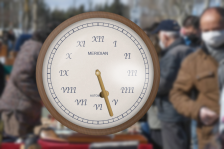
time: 5:27
